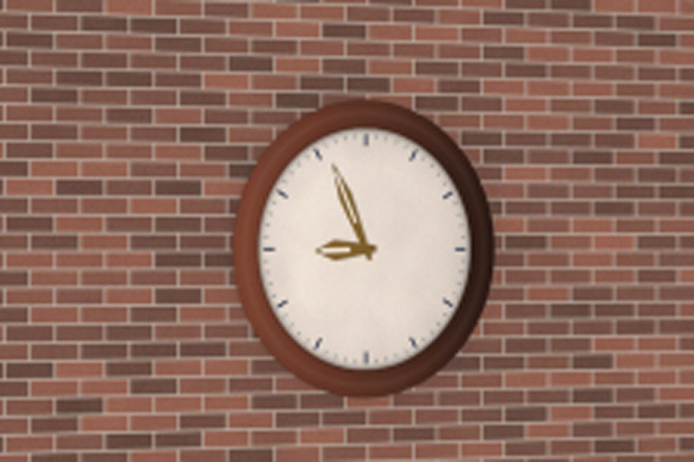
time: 8:56
